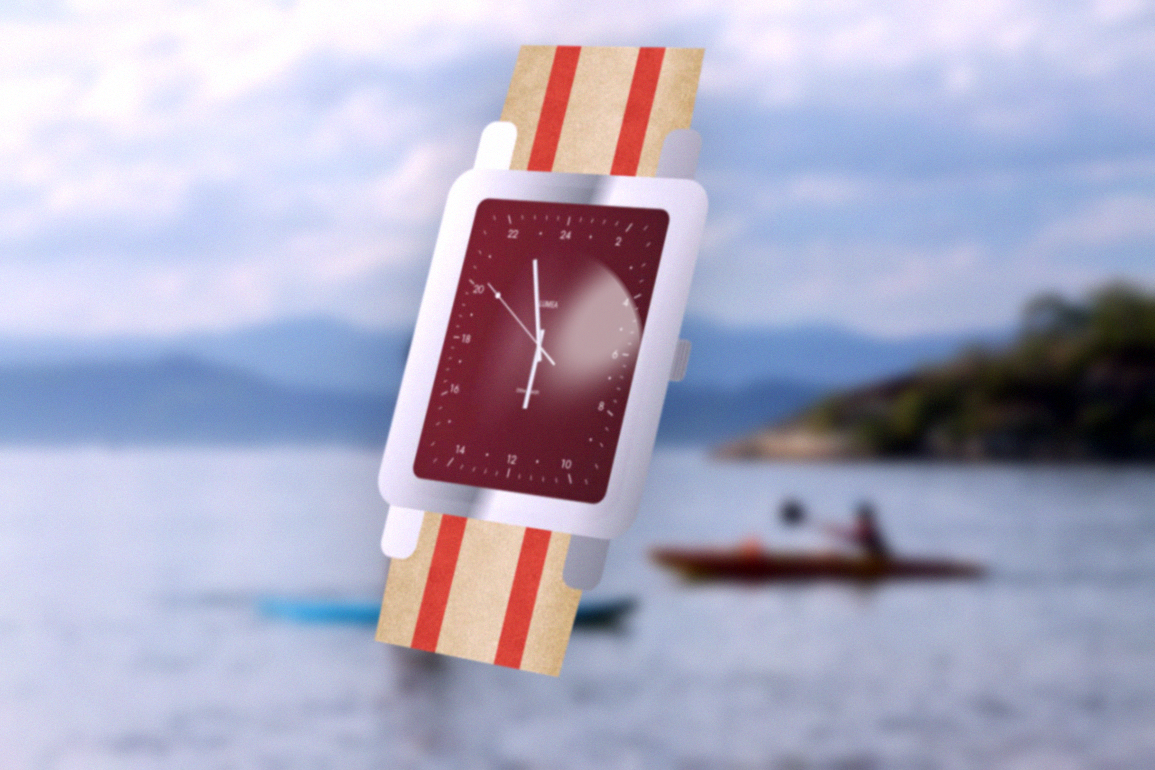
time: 11:56:51
